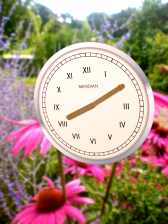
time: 8:10
